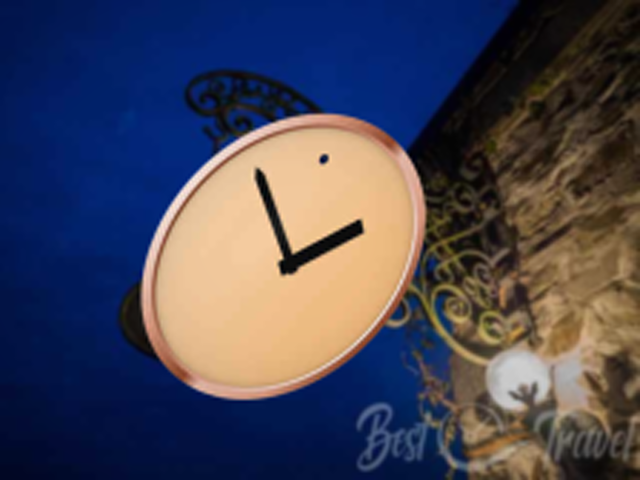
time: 1:54
